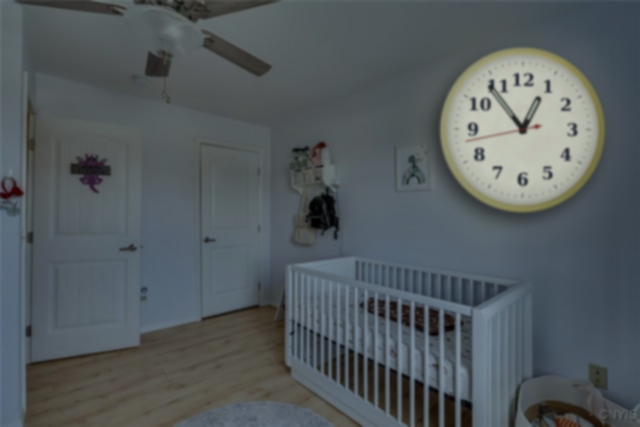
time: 12:53:43
